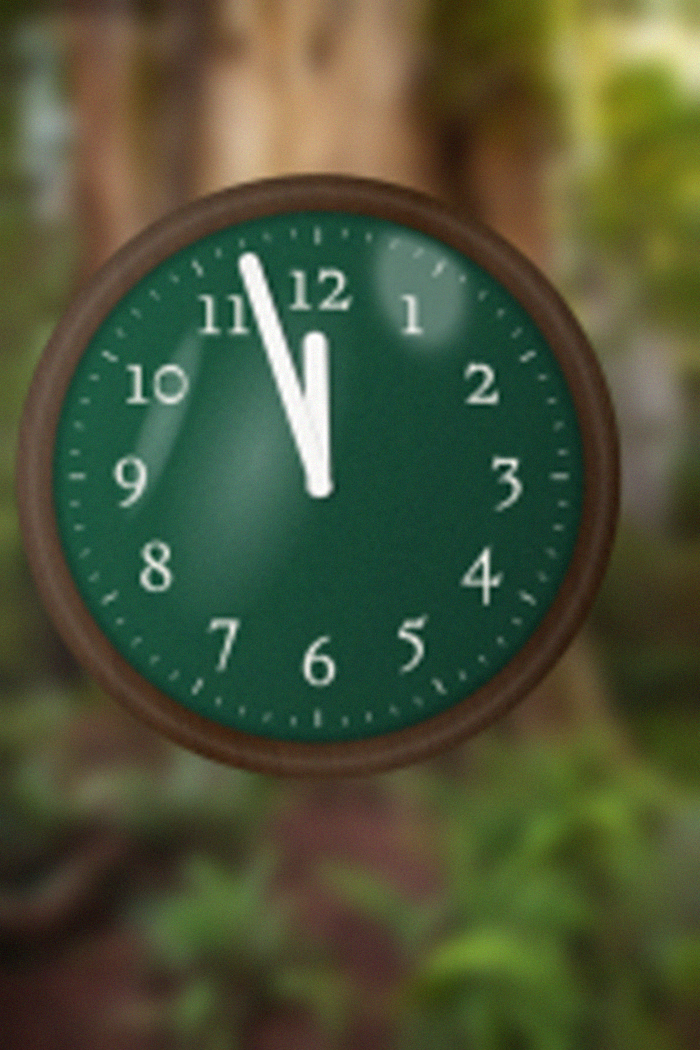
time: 11:57
